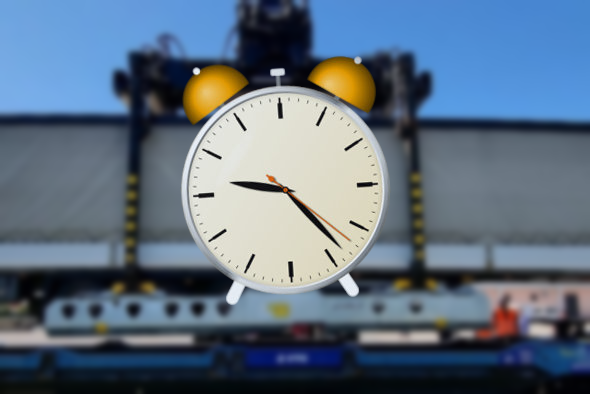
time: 9:23:22
